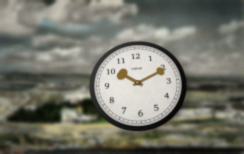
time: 10:11
